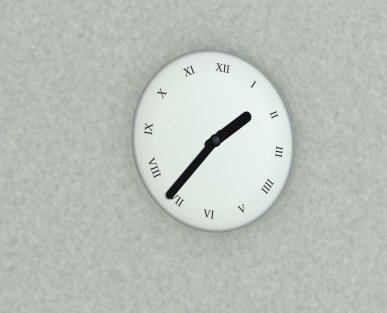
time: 1:36
